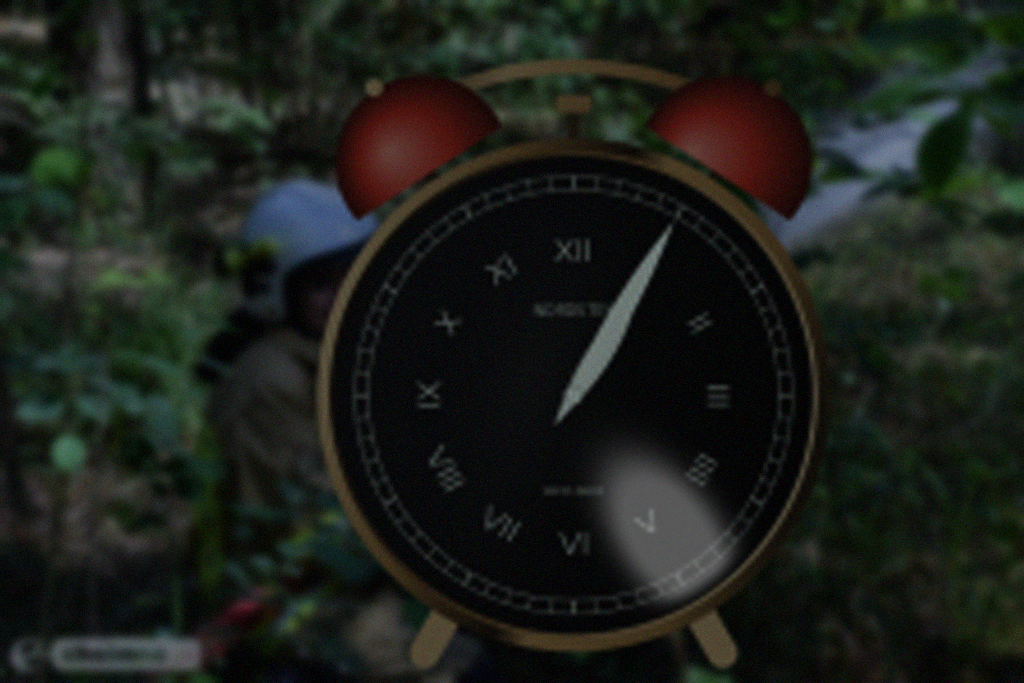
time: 1:05
